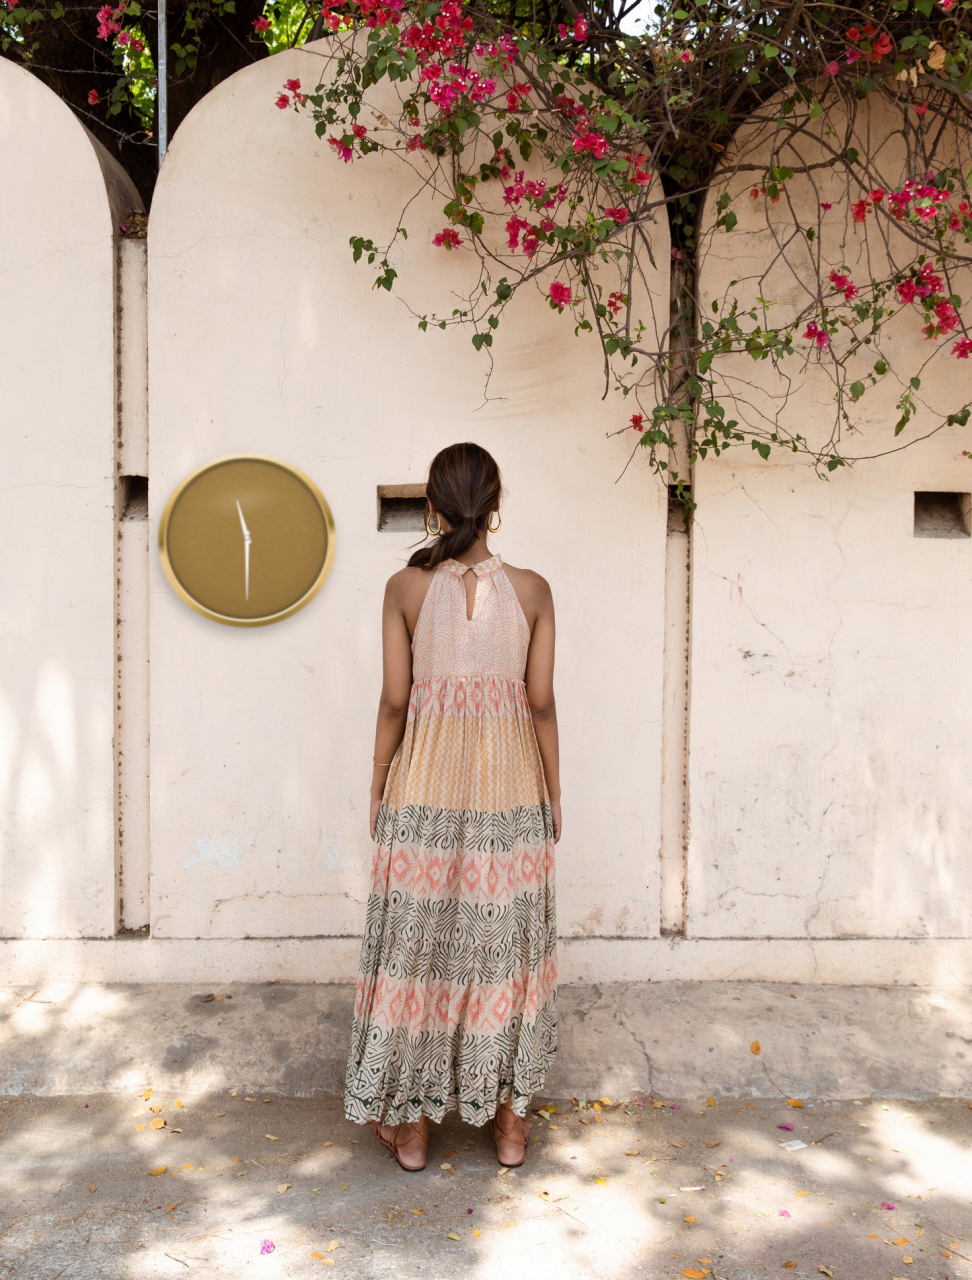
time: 11:30
